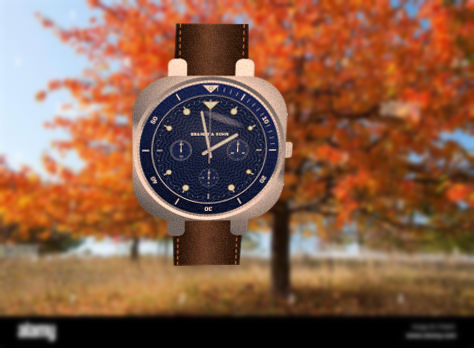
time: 1:58
